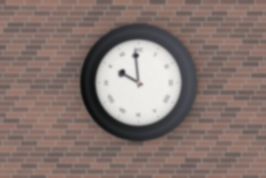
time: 9:59
